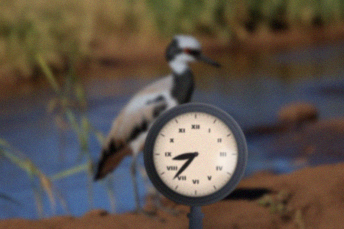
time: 8:37
